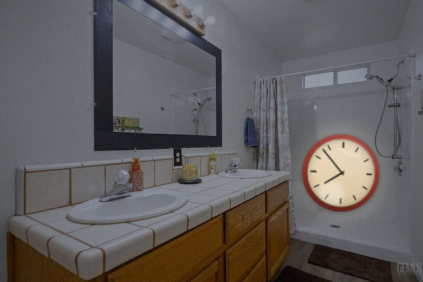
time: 7:53
